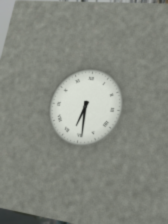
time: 6:29
